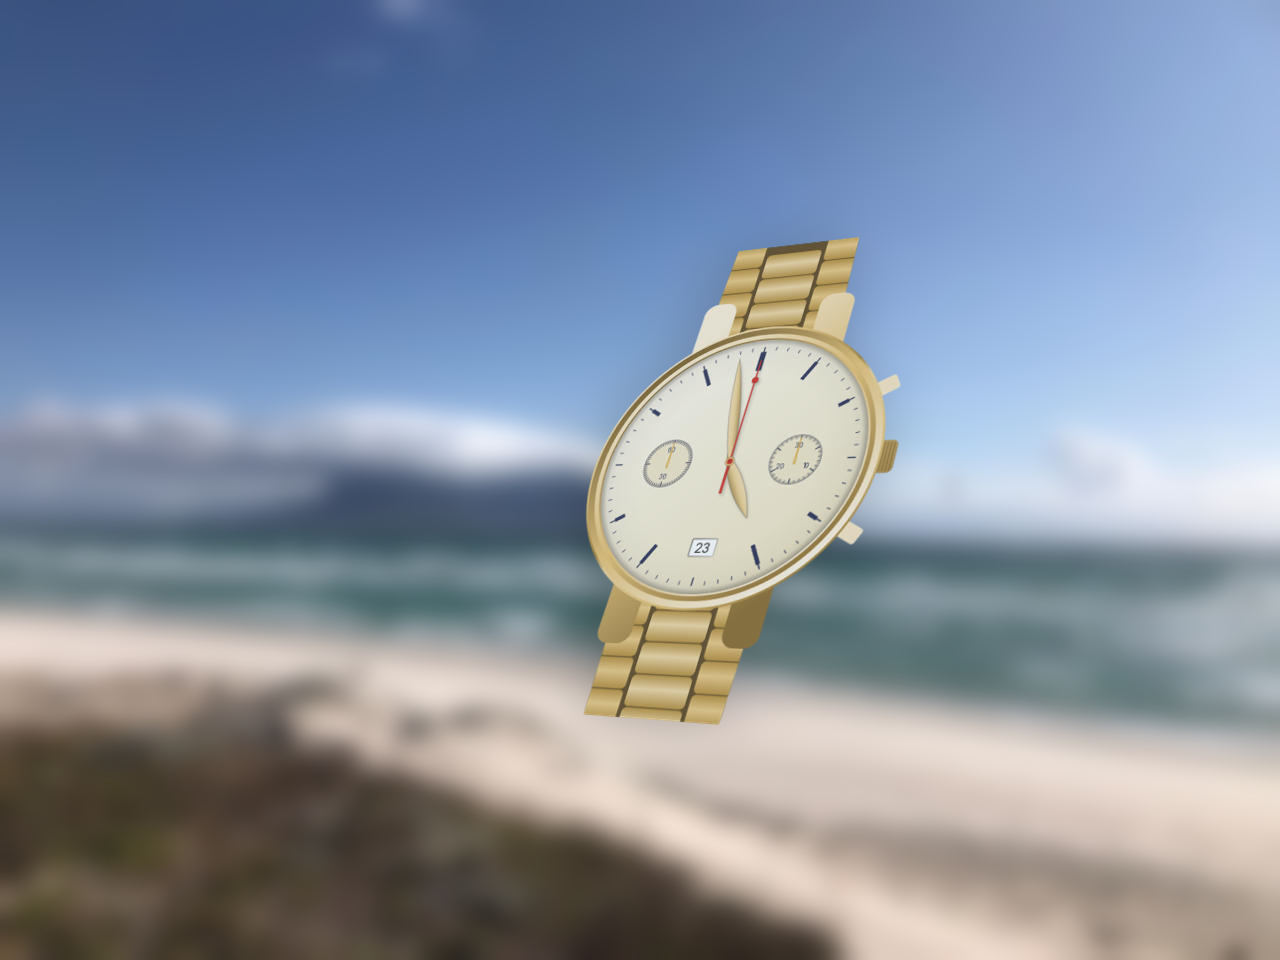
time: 4:58
